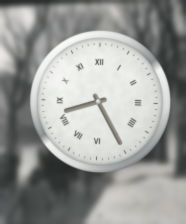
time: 8:25
